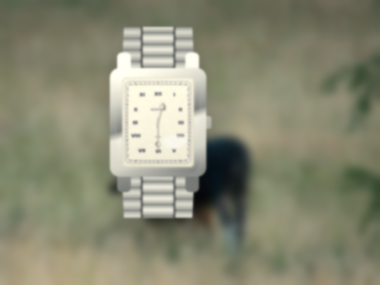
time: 12:30
